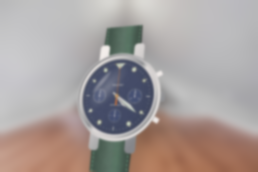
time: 4:21
